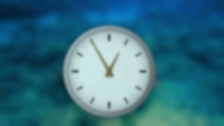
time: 12:55
